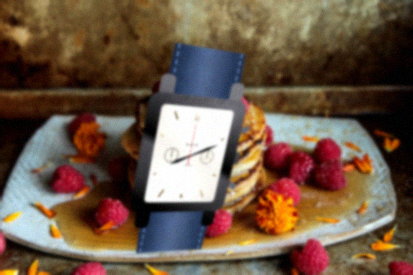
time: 8:11
